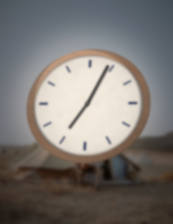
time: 7:04
